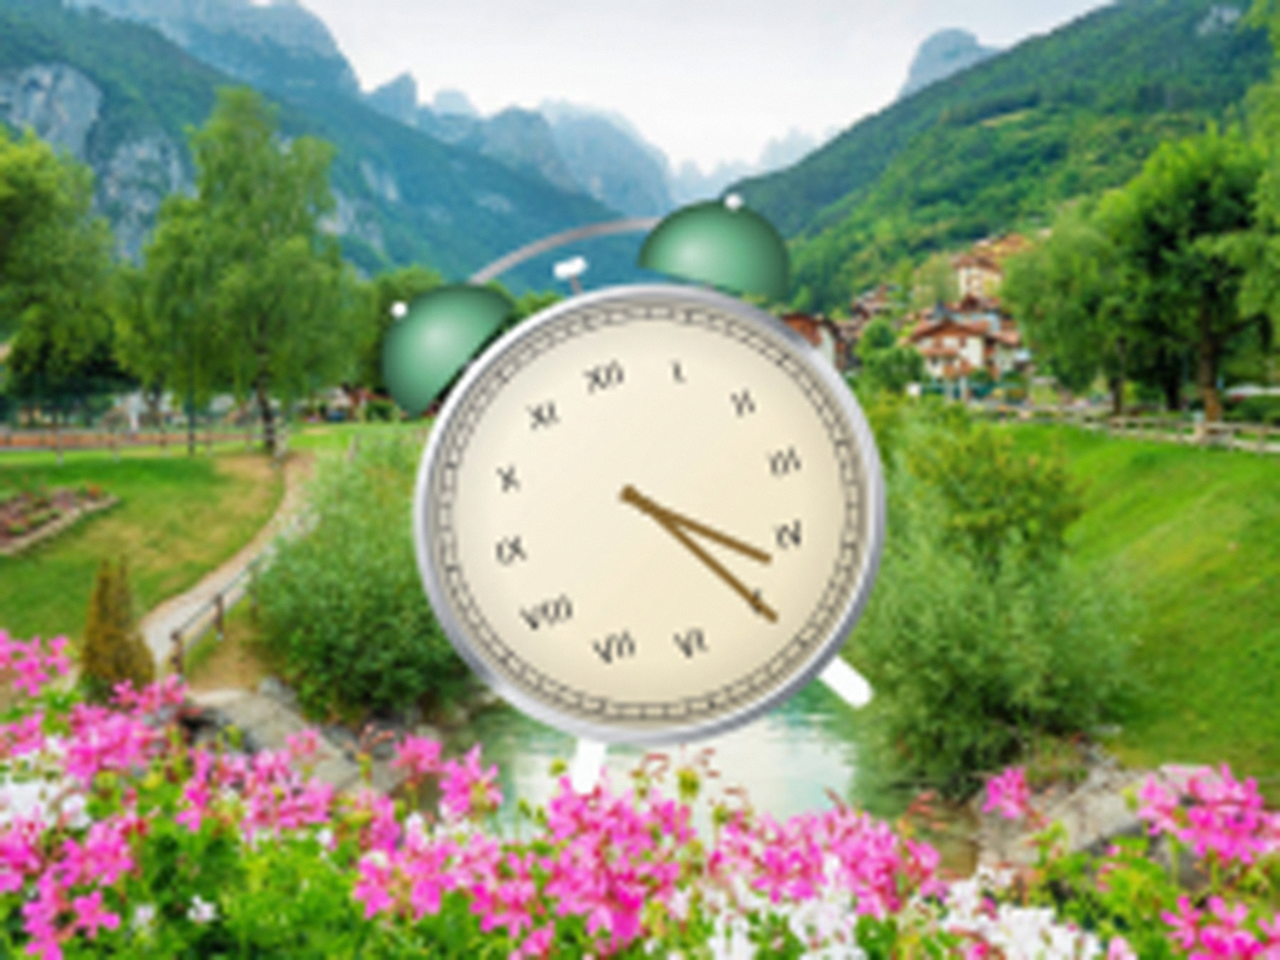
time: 4:25
